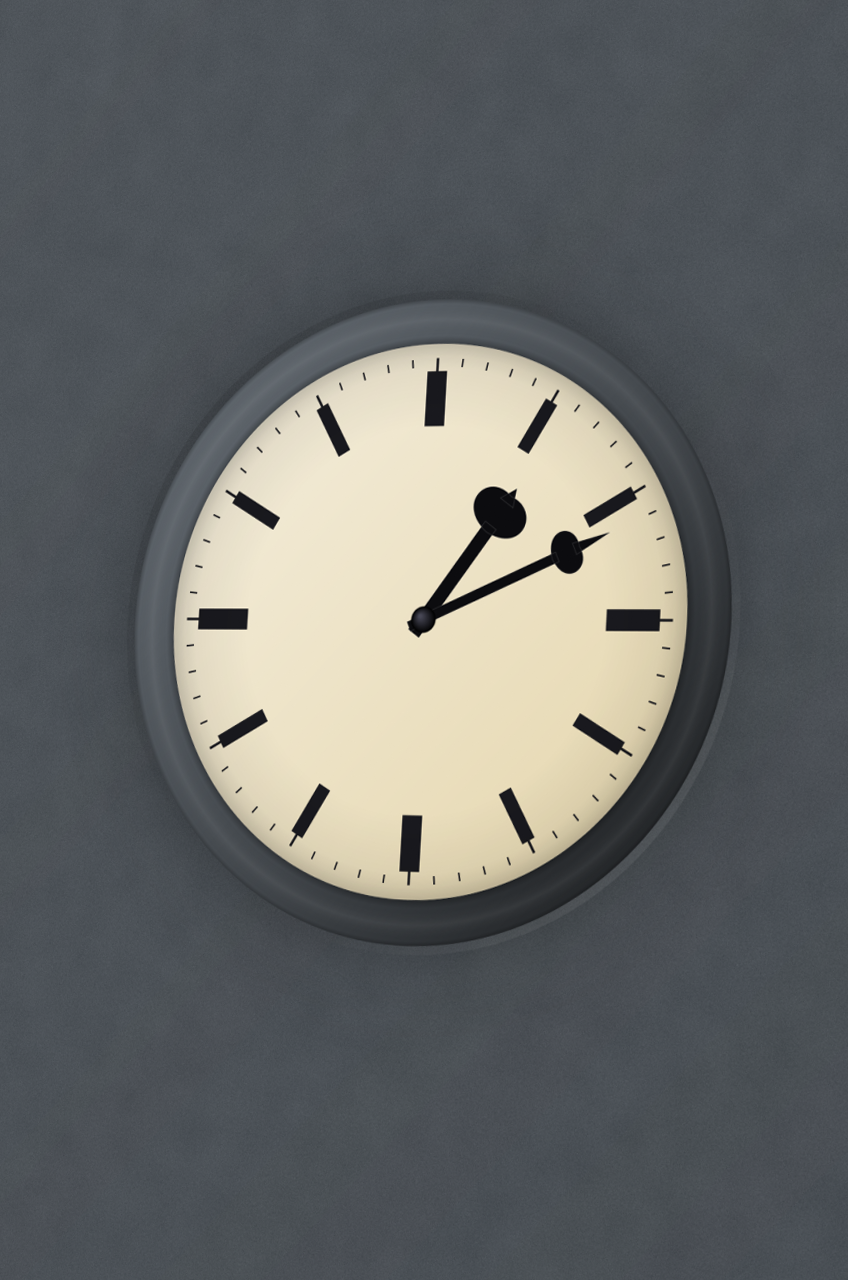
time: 1:11
